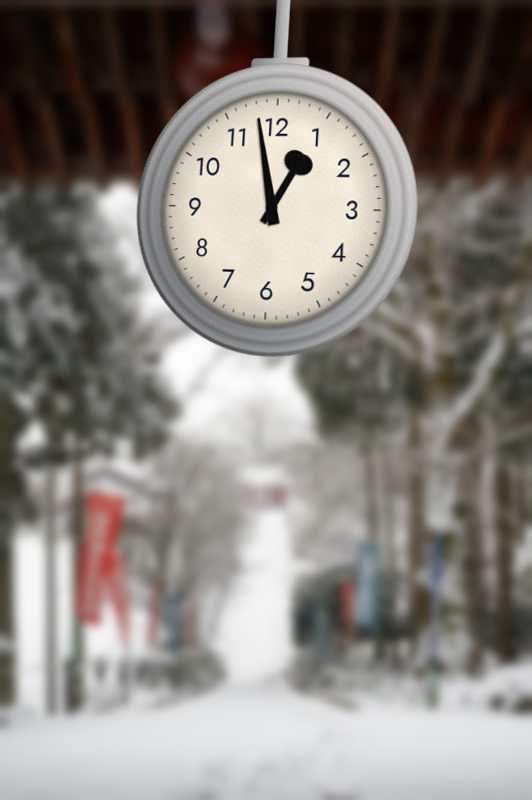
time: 12:58
